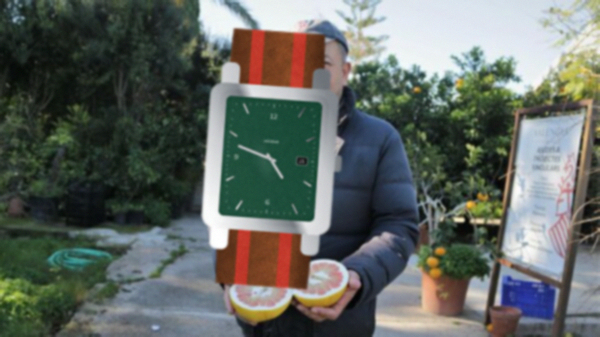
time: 4:48
